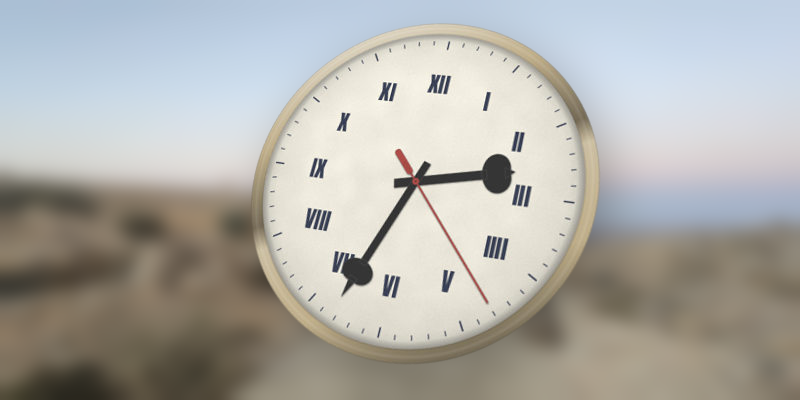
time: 2:33:23
